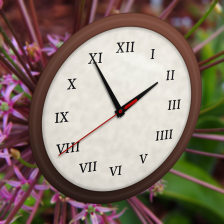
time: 1:54:40
